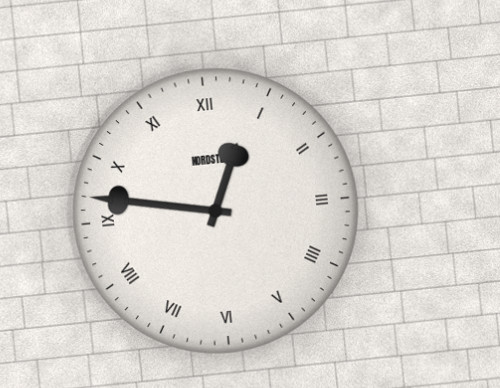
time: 12:47
